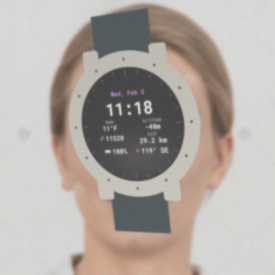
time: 11:18
